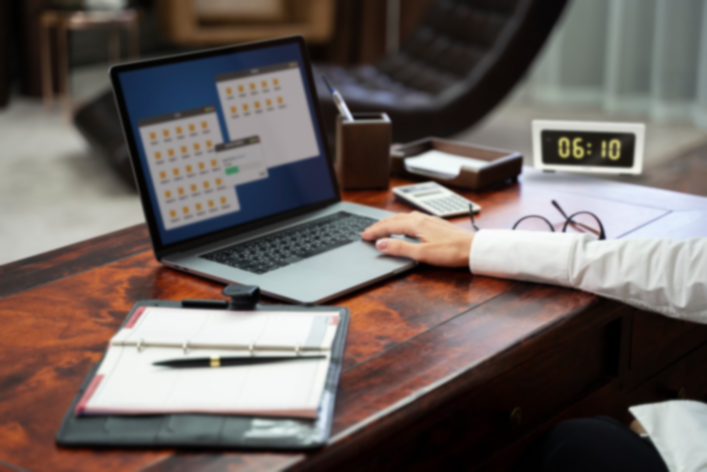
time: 6:10
